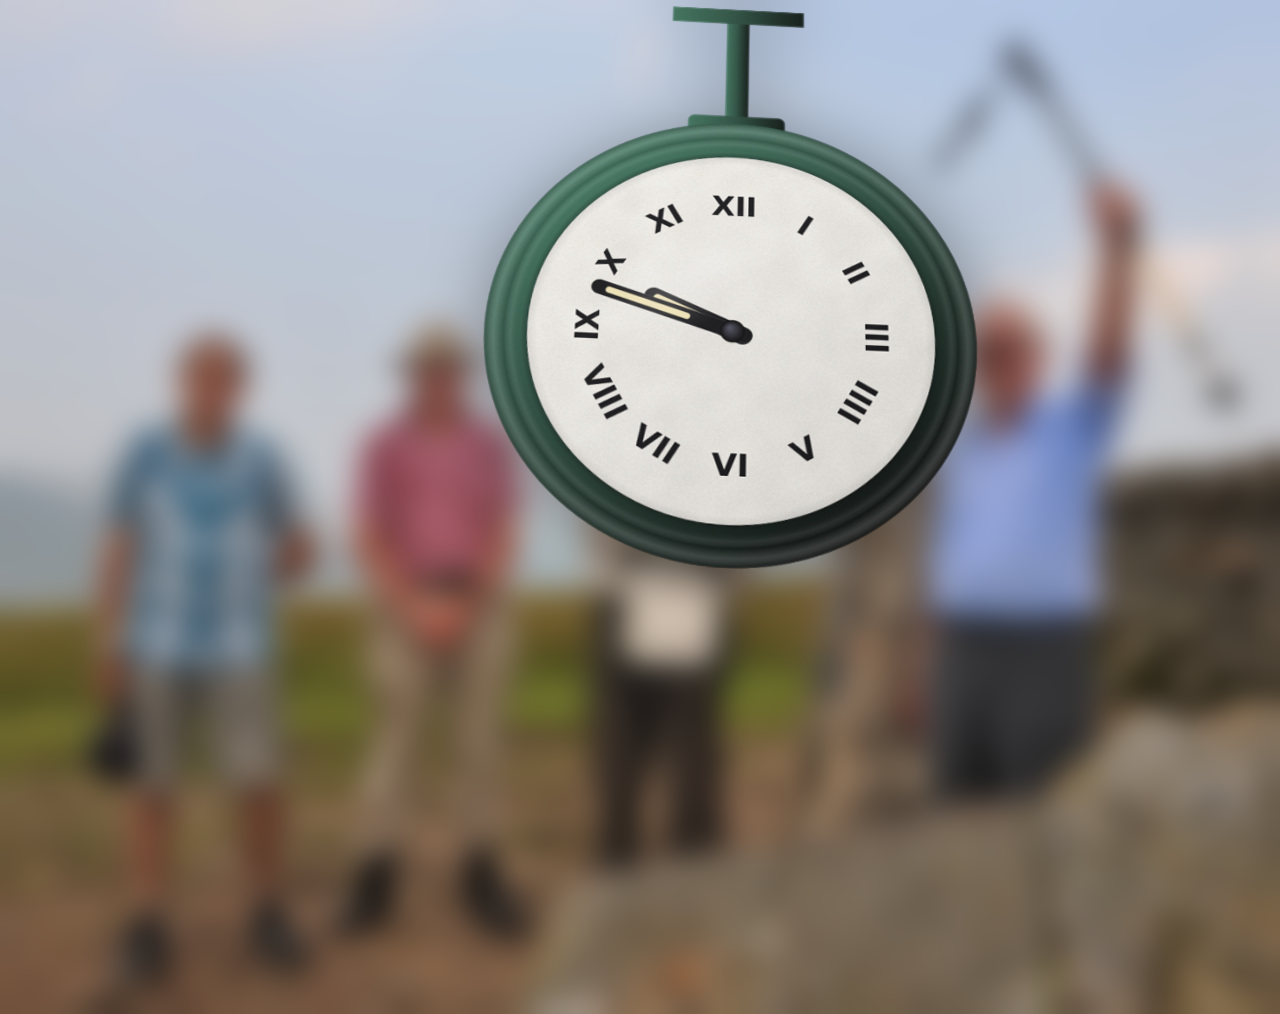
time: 9:48
